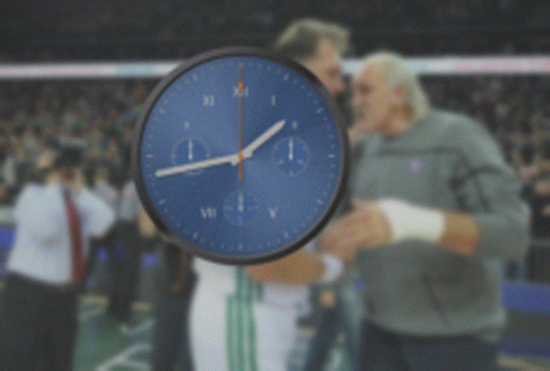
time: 1:43
